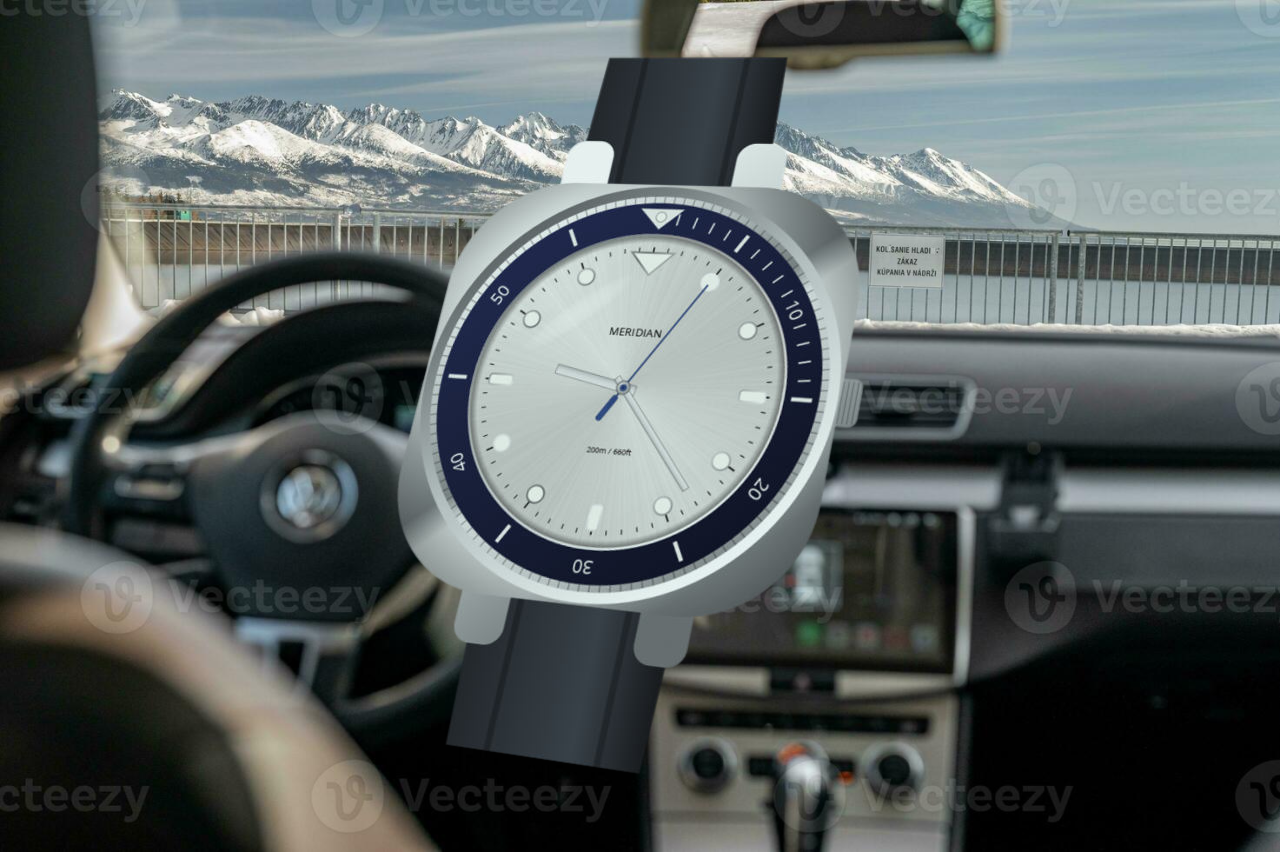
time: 9:23:05
